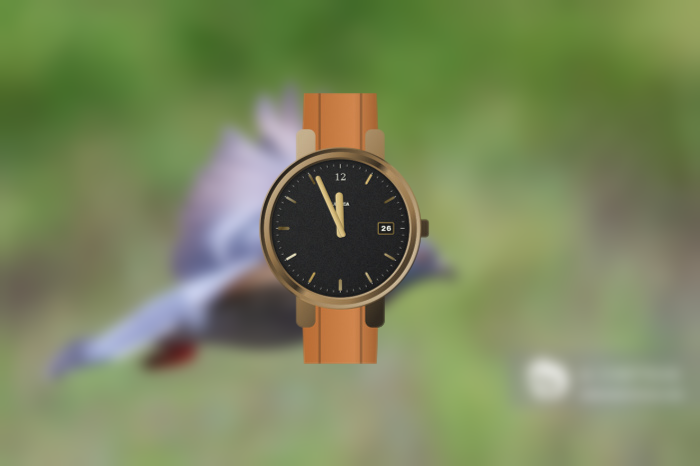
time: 11:56
